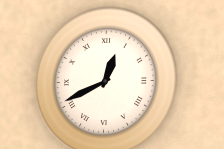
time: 12:41
